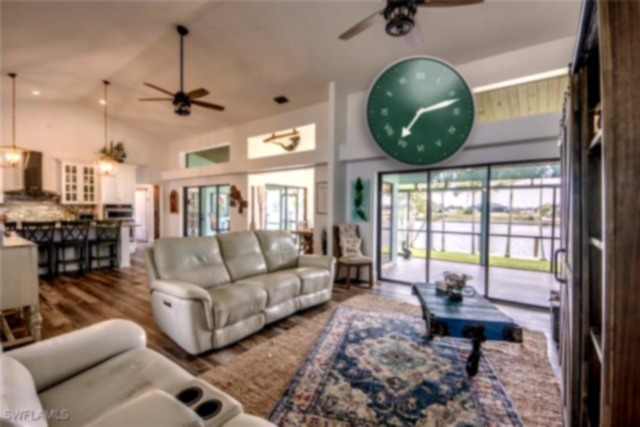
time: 7:12
